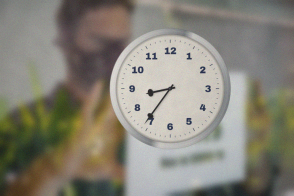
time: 8:36
